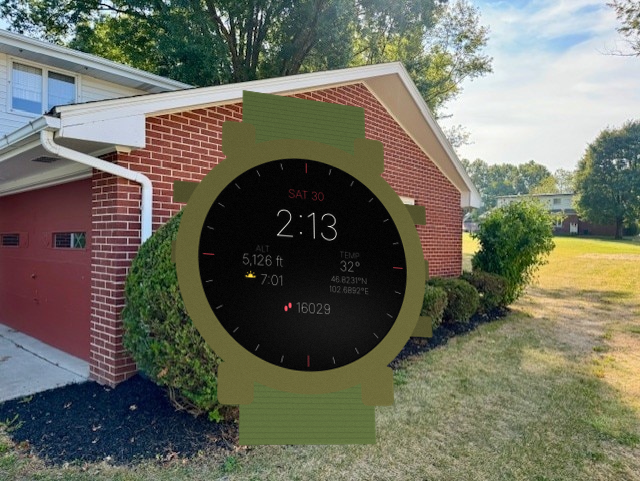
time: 2:13
